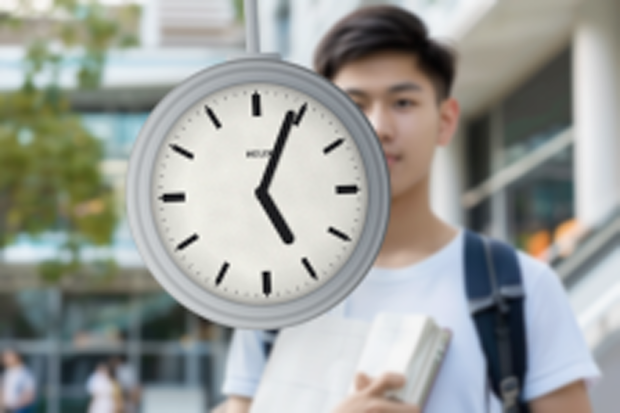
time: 5:04
